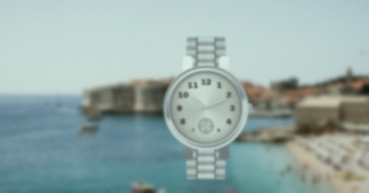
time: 10:11
